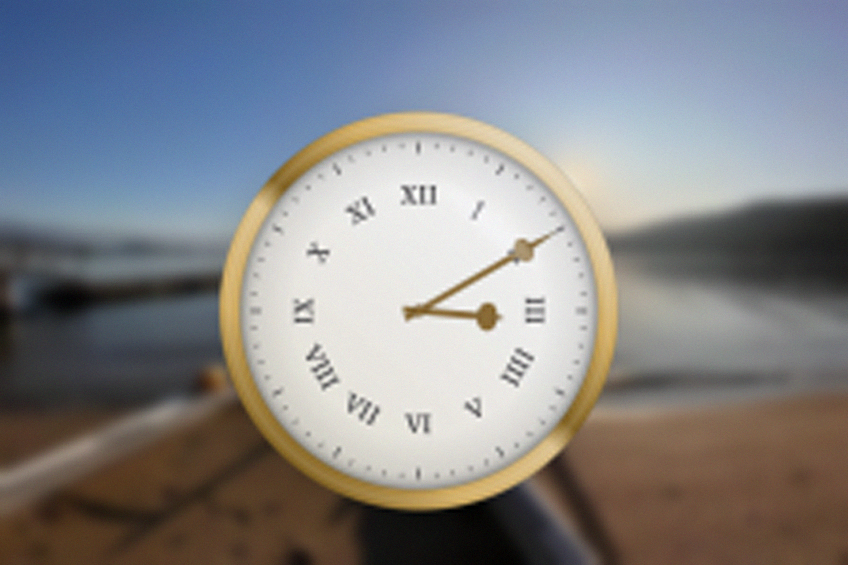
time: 3:10
